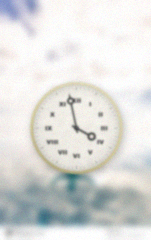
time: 3:58
